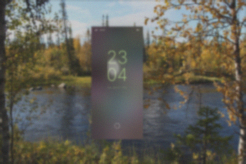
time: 23:04
